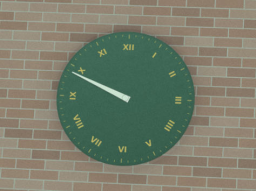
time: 9:49
